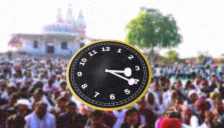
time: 3:21
